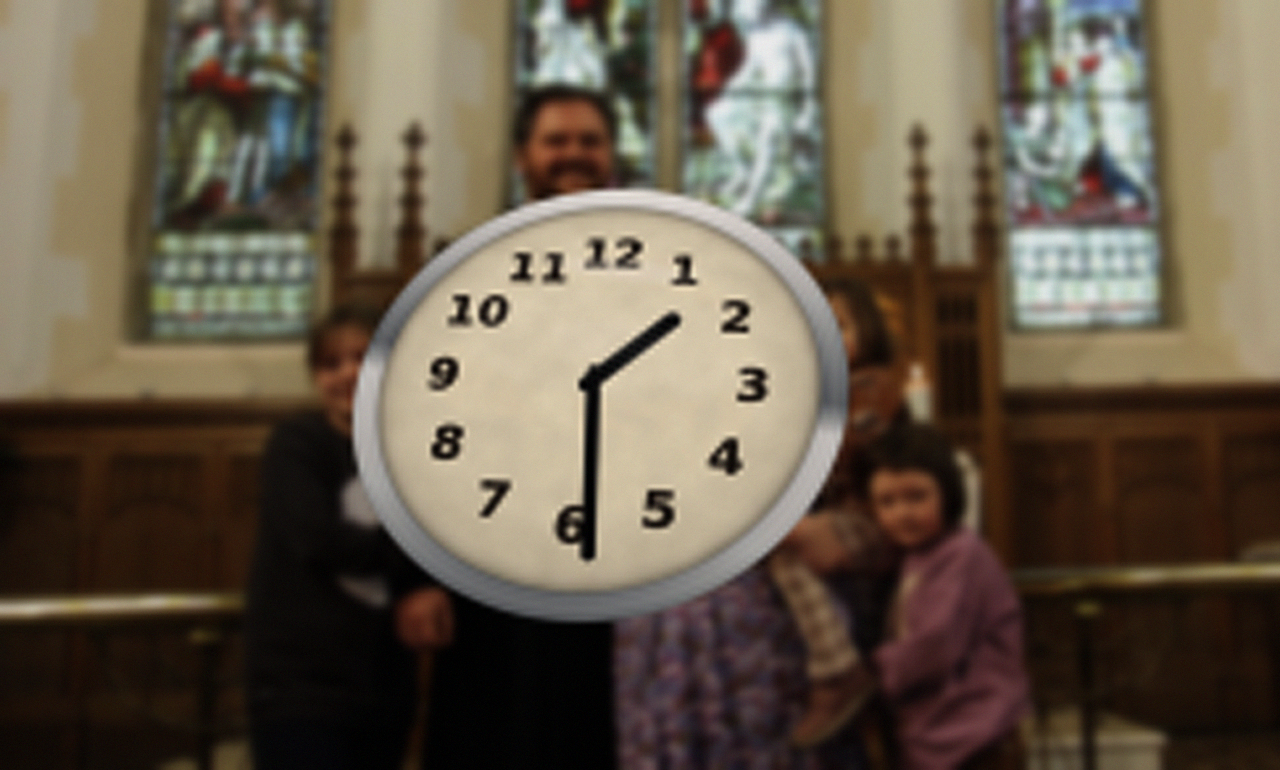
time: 1:29
